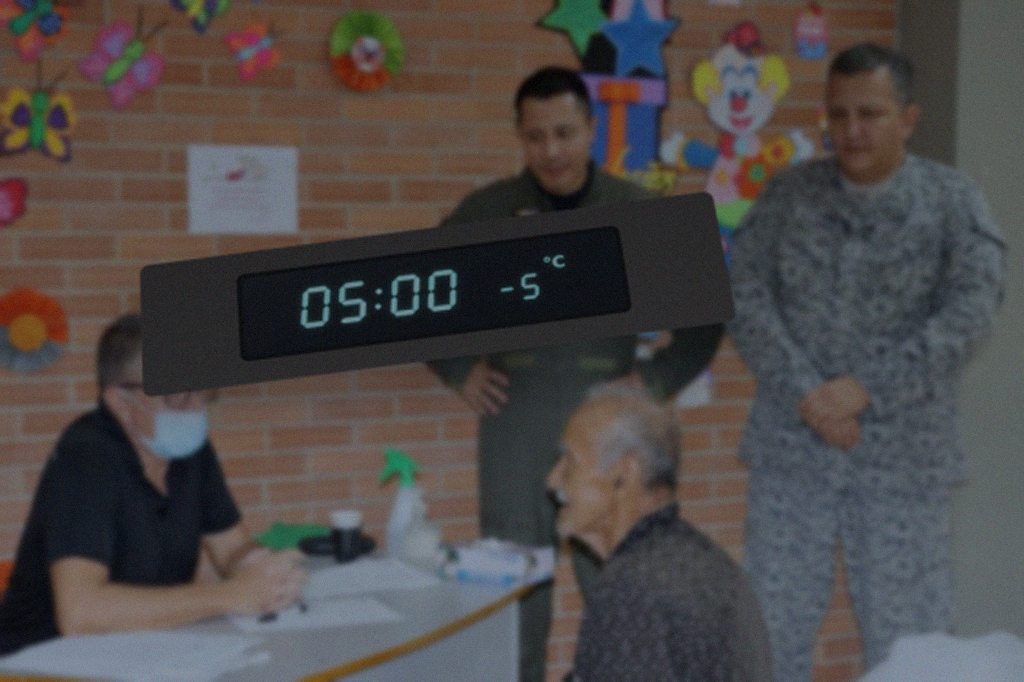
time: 5:00
